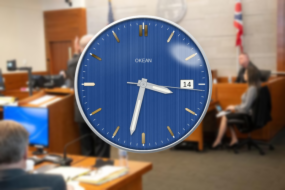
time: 3:32:16
